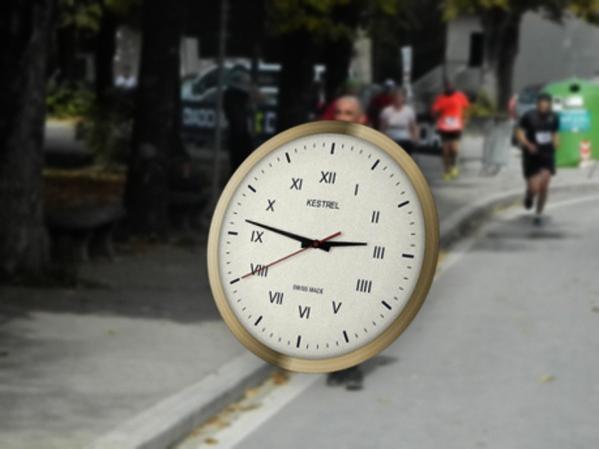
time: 2:46:40
